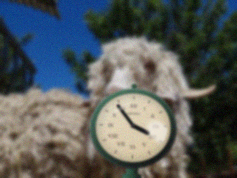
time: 3:54
